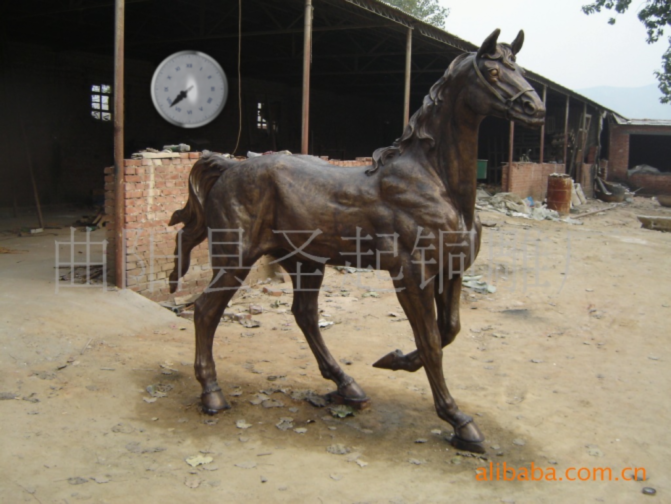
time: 7:38
